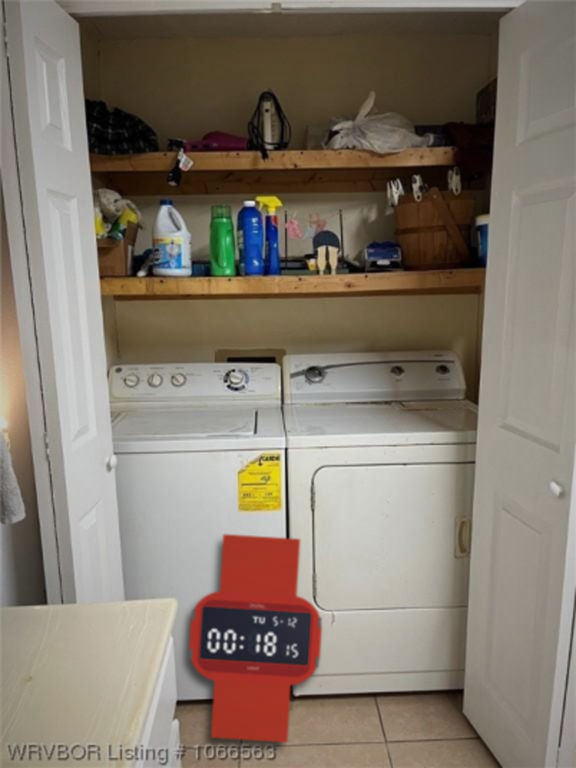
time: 0:18:15
